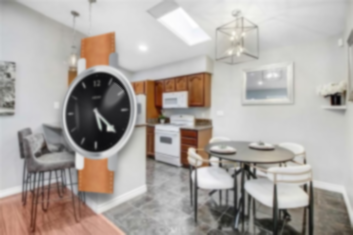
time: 5:22
